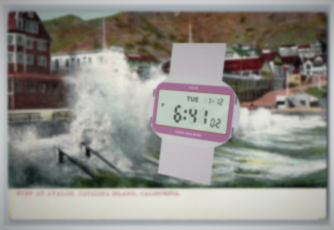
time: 6:41
